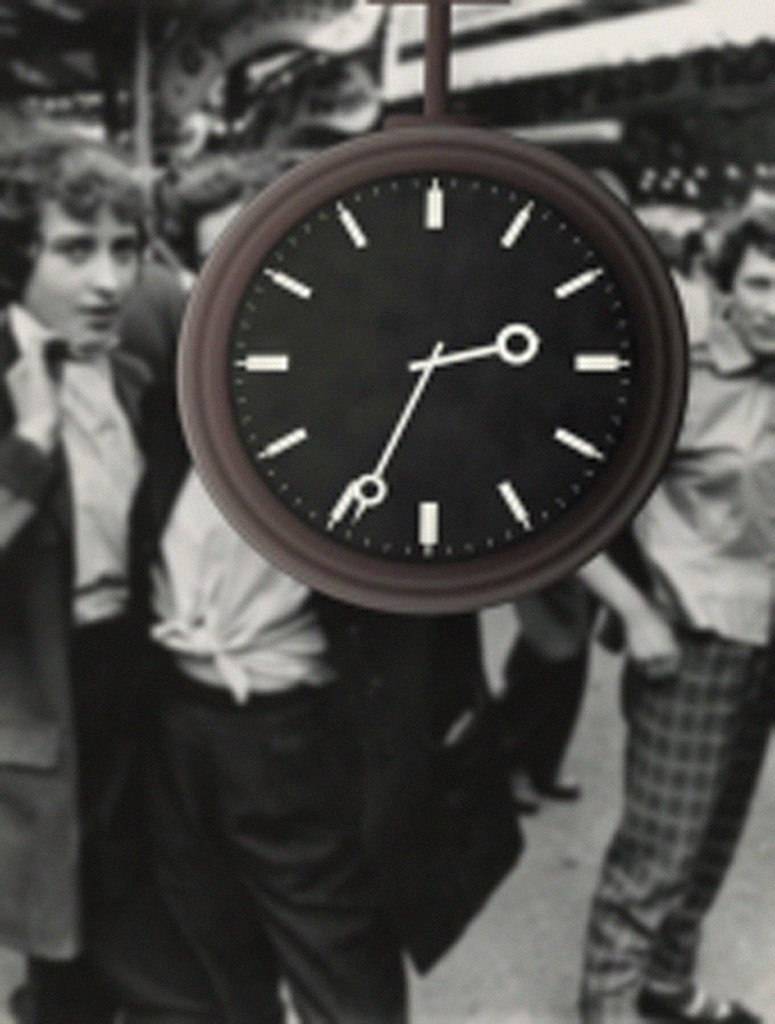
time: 2:34
